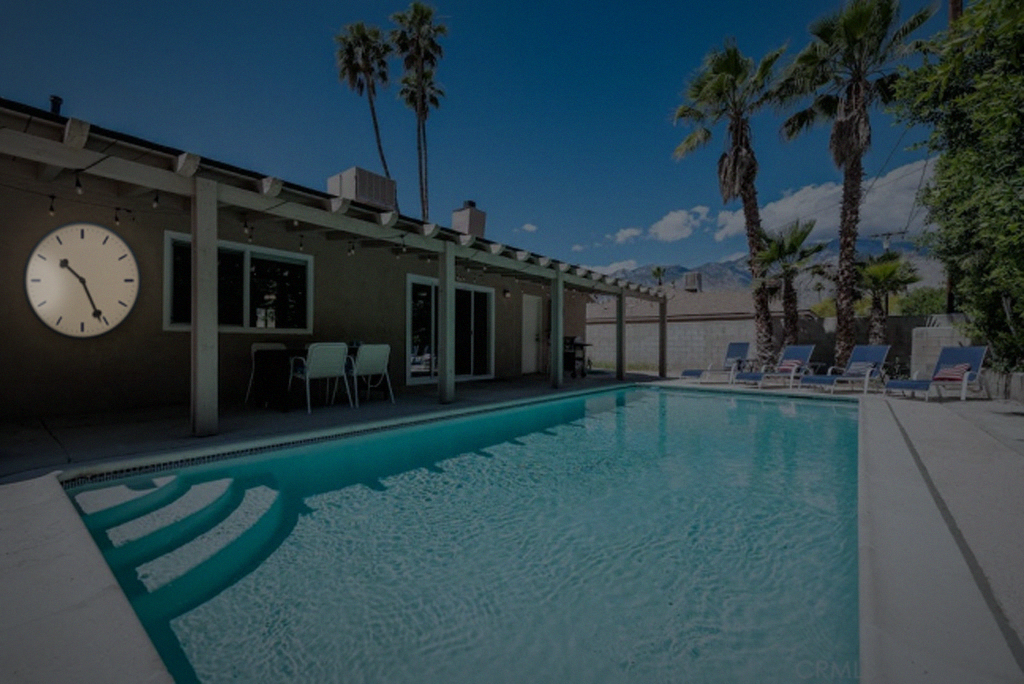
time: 10:26
